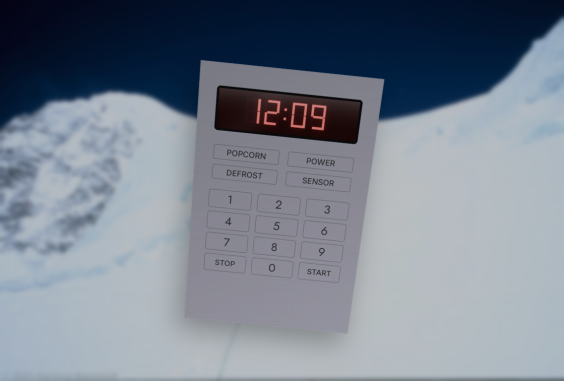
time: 12:09
